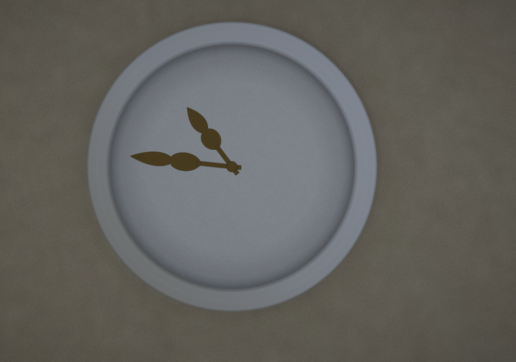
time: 10:46
